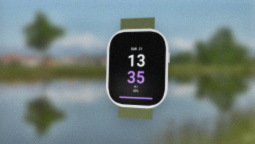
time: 13:35
